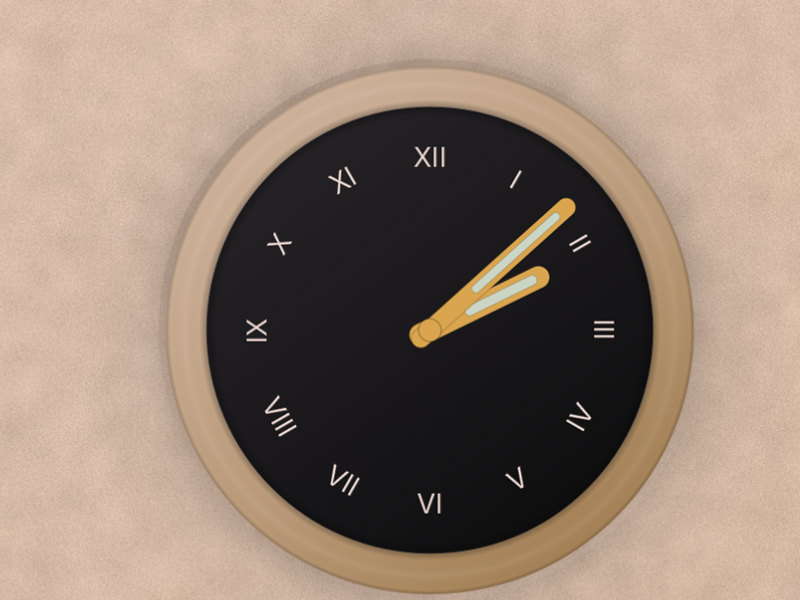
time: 2:08
